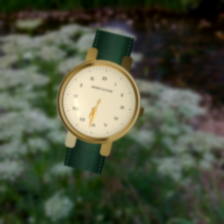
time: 6:31
